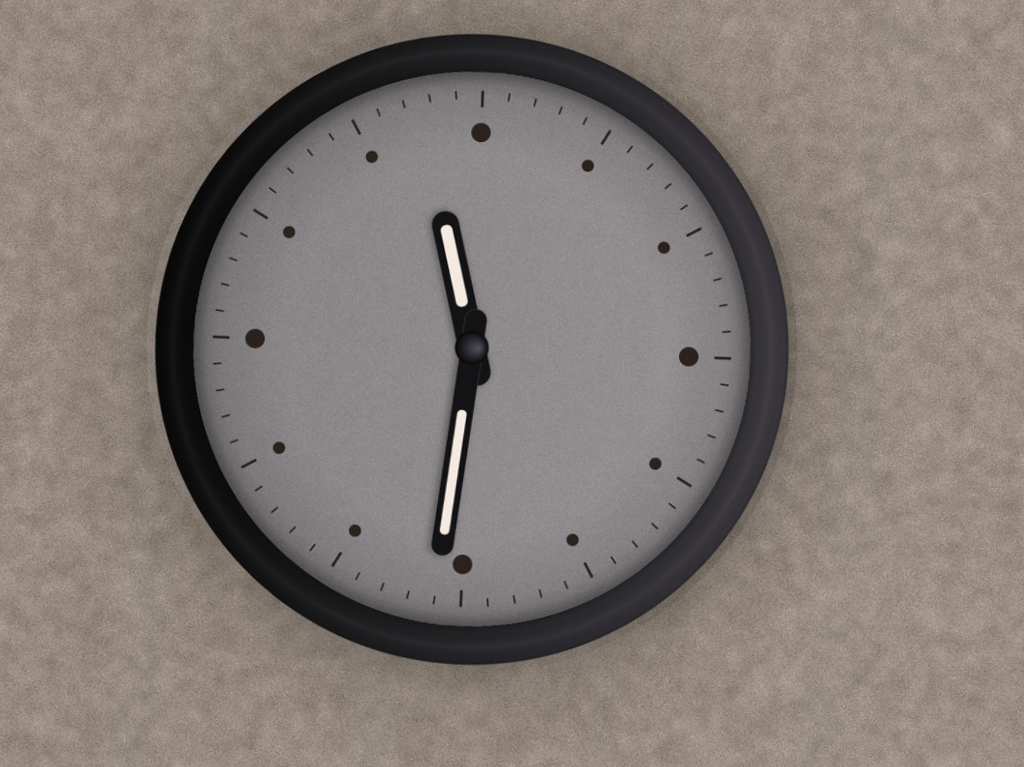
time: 11:31
